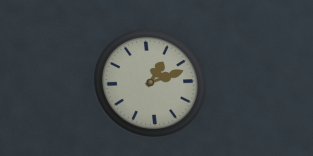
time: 1:12
